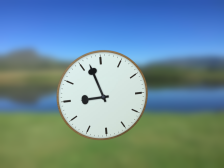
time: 8:57
